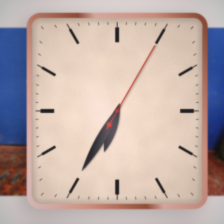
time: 6:35:05
